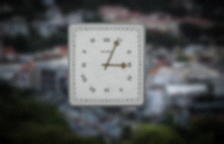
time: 3:04
